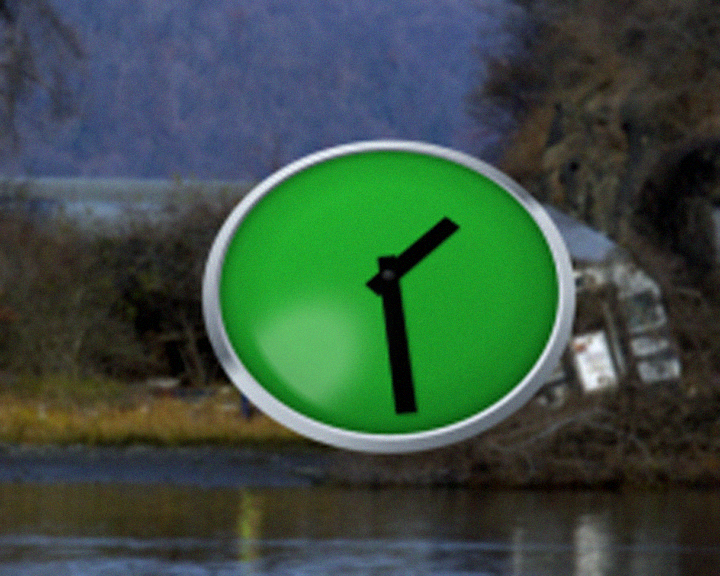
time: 1:29
